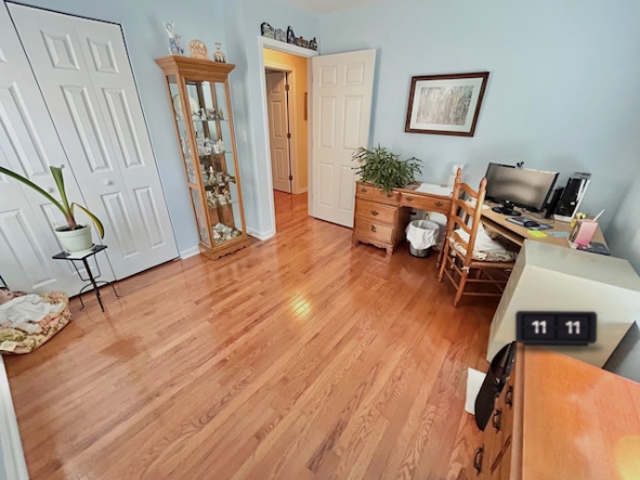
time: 11:11
